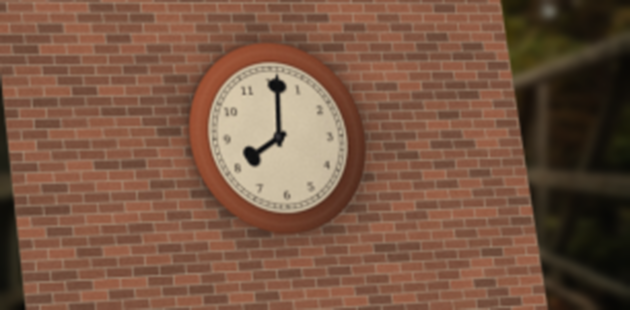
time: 8:01
